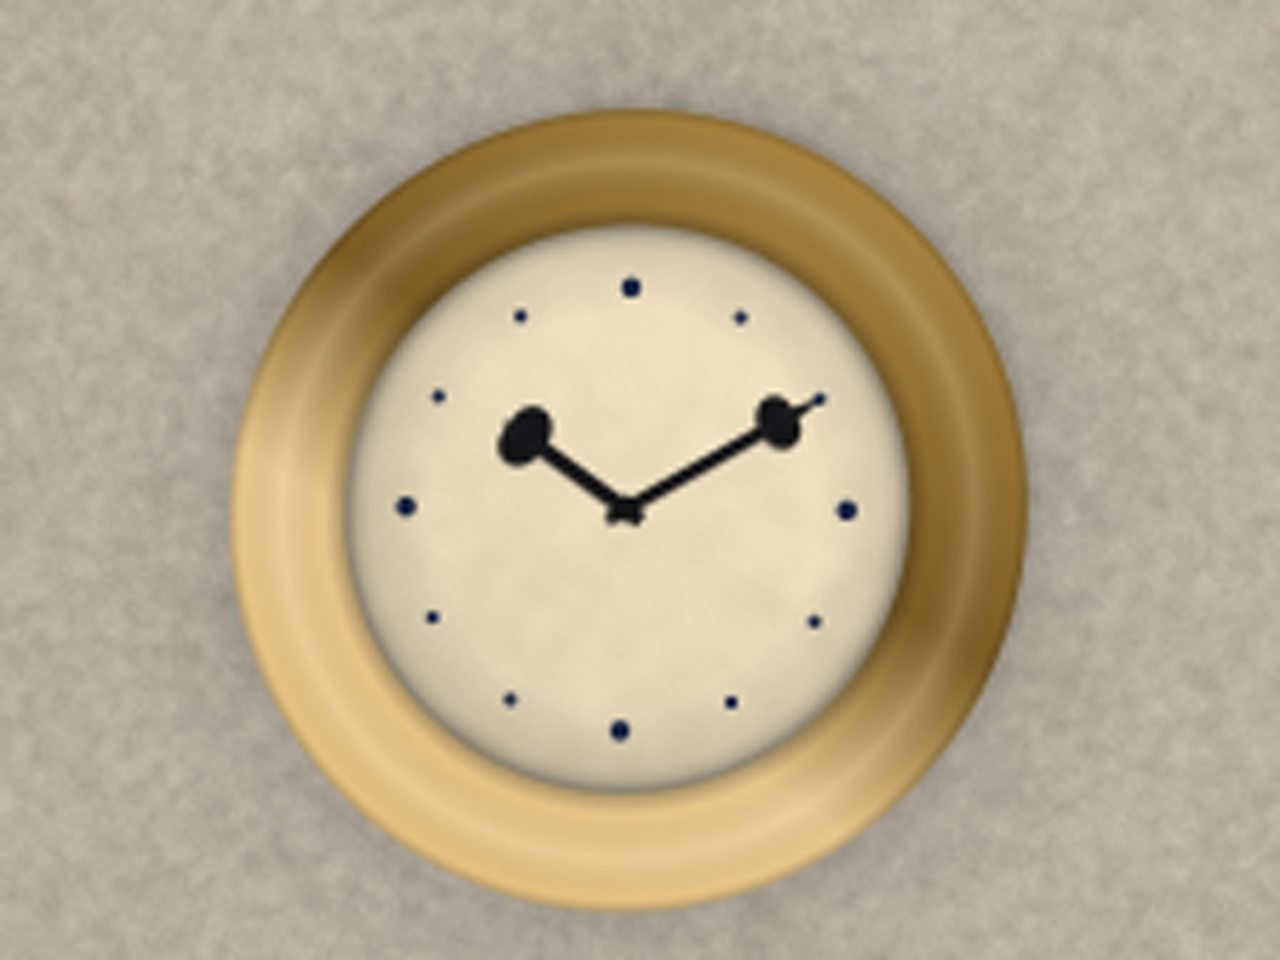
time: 10:10
